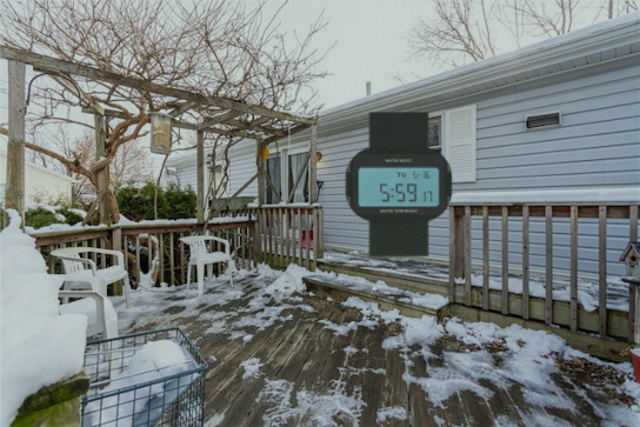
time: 5:59:17
